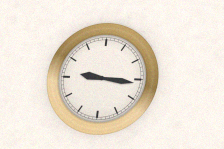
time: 9:16
